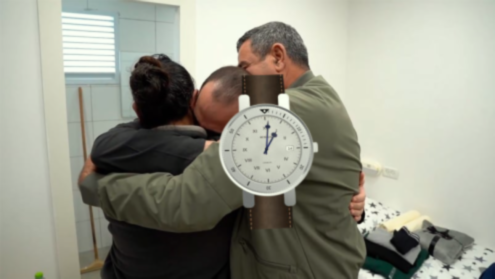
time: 1:01
